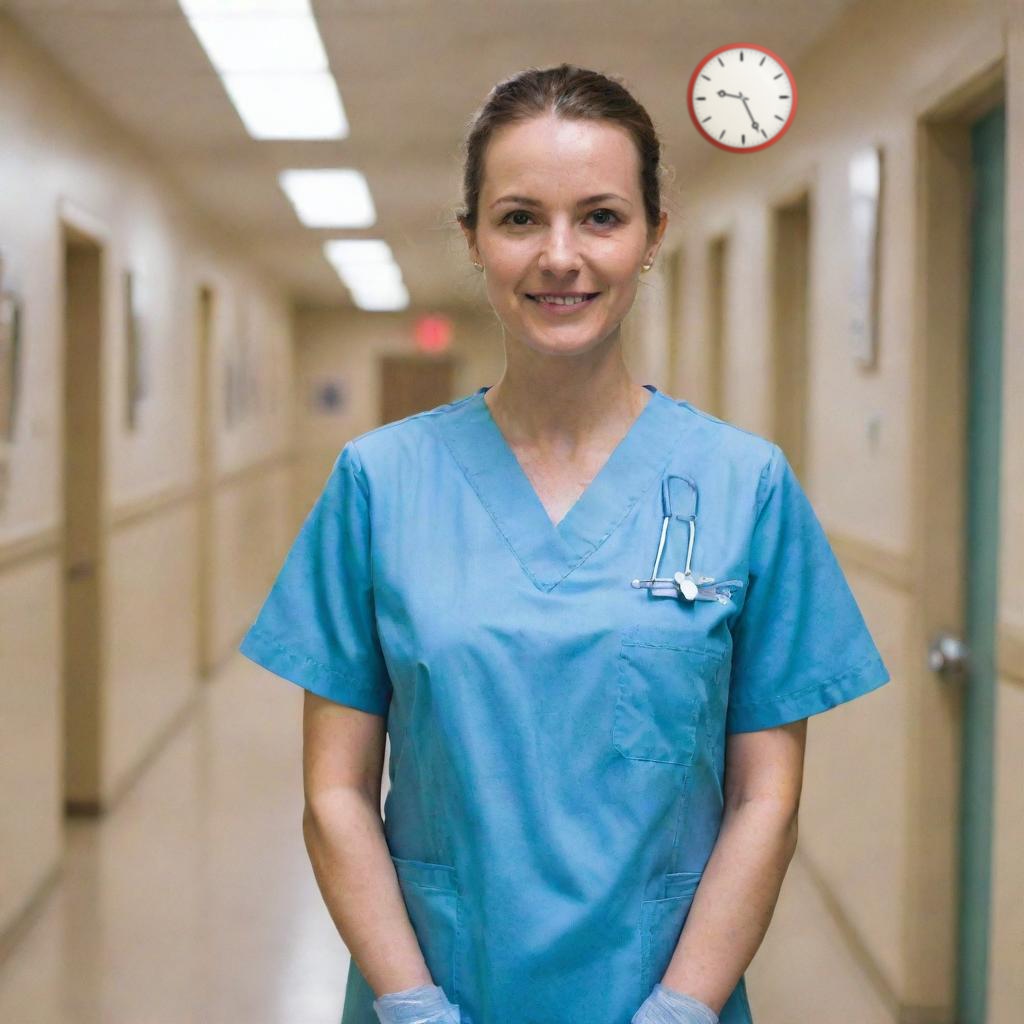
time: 9:26
